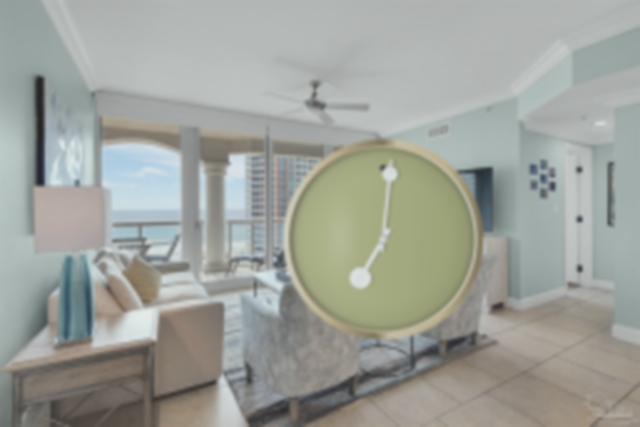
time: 7:01
